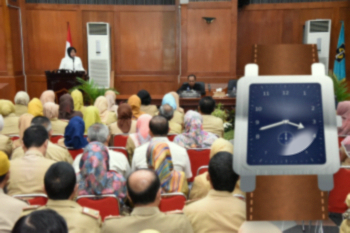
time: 3:42
